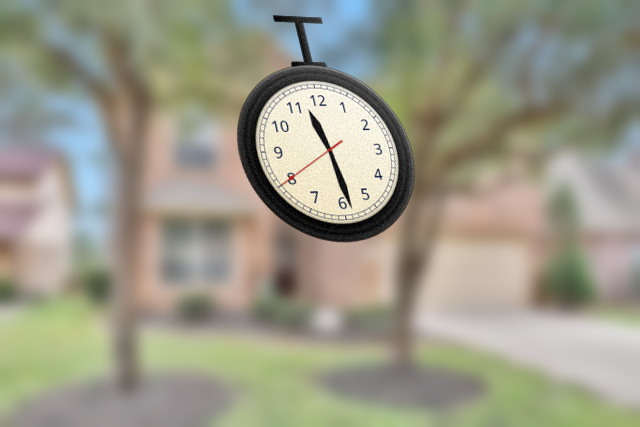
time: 11:28:40
